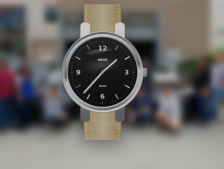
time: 1:37
